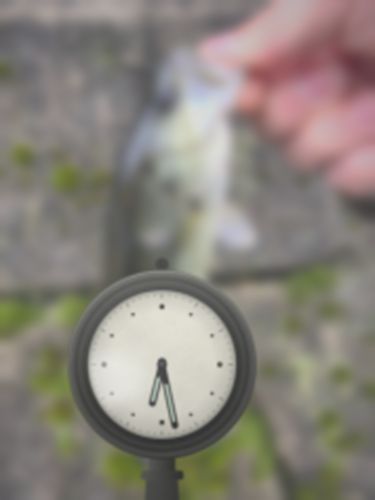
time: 6:28
